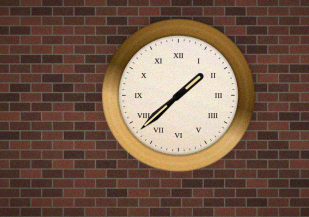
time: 1:38
